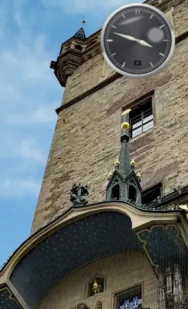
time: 3:48
